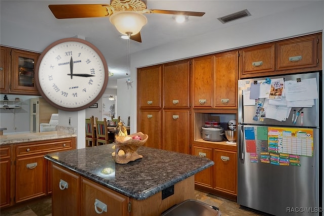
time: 12:17
